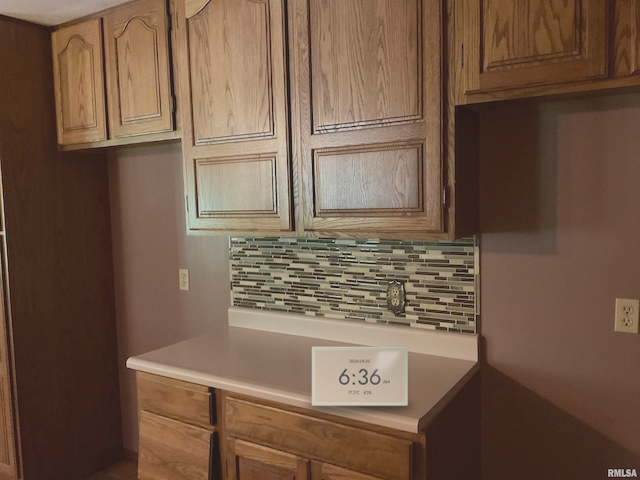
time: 6:36
